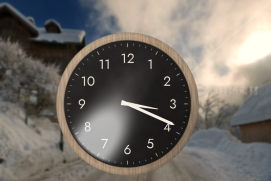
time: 3:19
